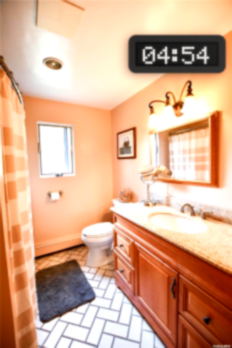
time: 4:54
